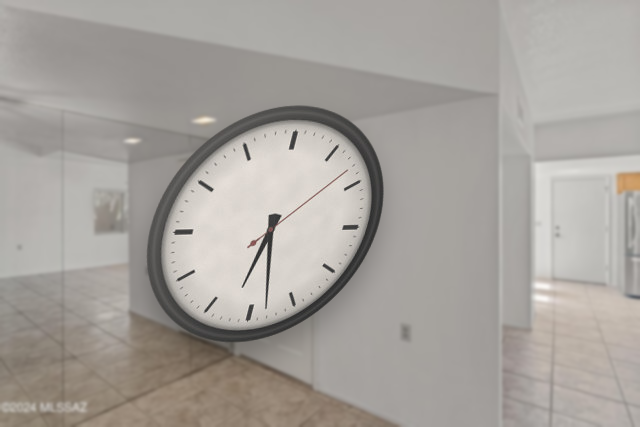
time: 6:28:08
